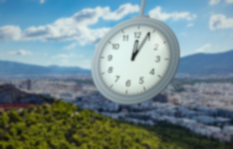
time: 12:04
